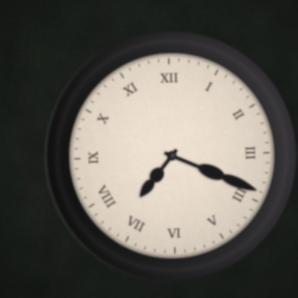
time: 7:19
